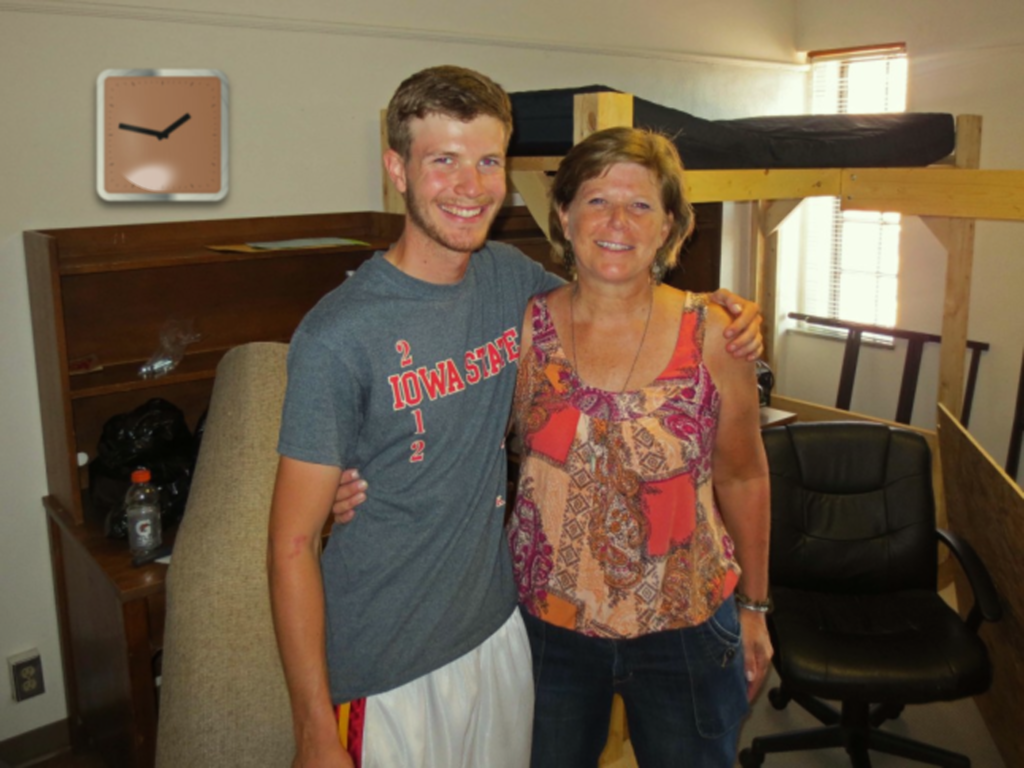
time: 1:47
